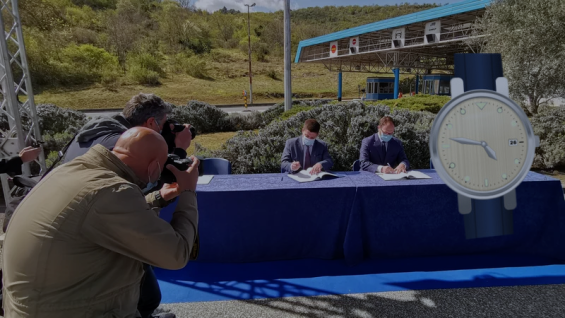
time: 4:47
